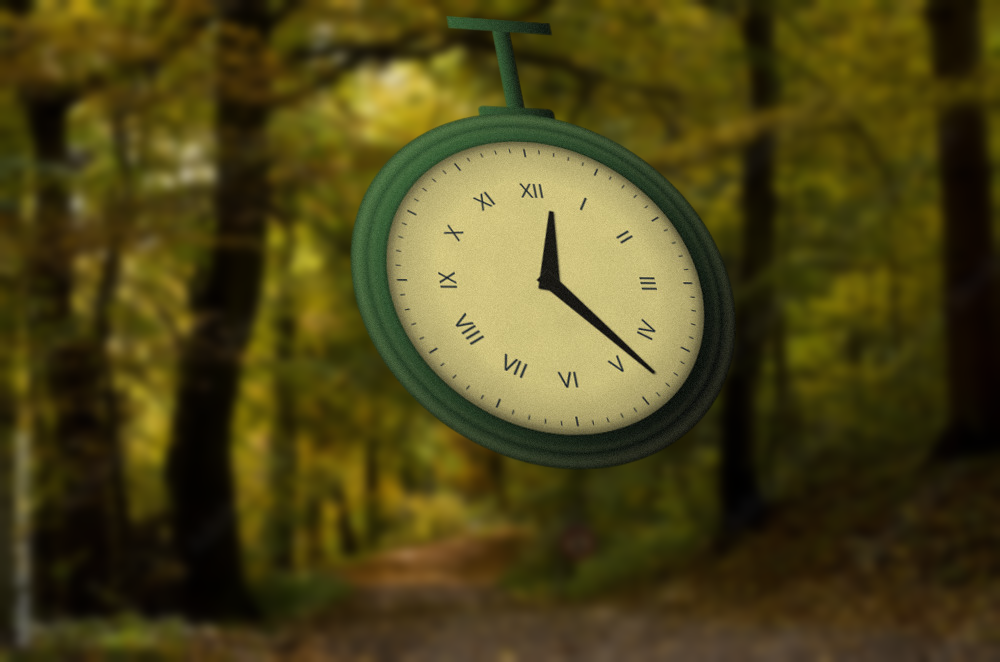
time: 12:23
